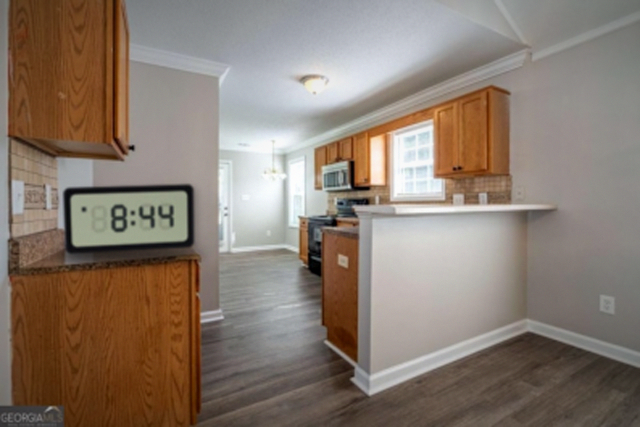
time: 8:44
